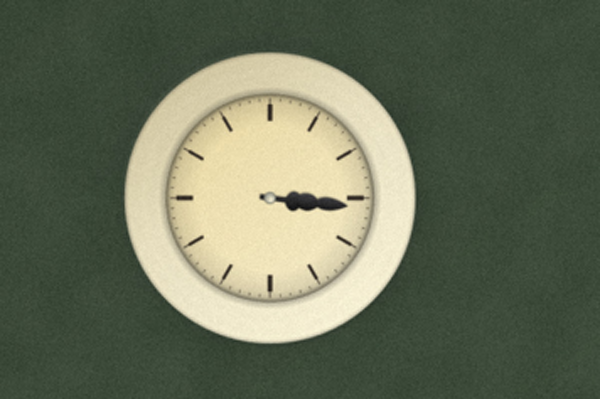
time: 3:16
